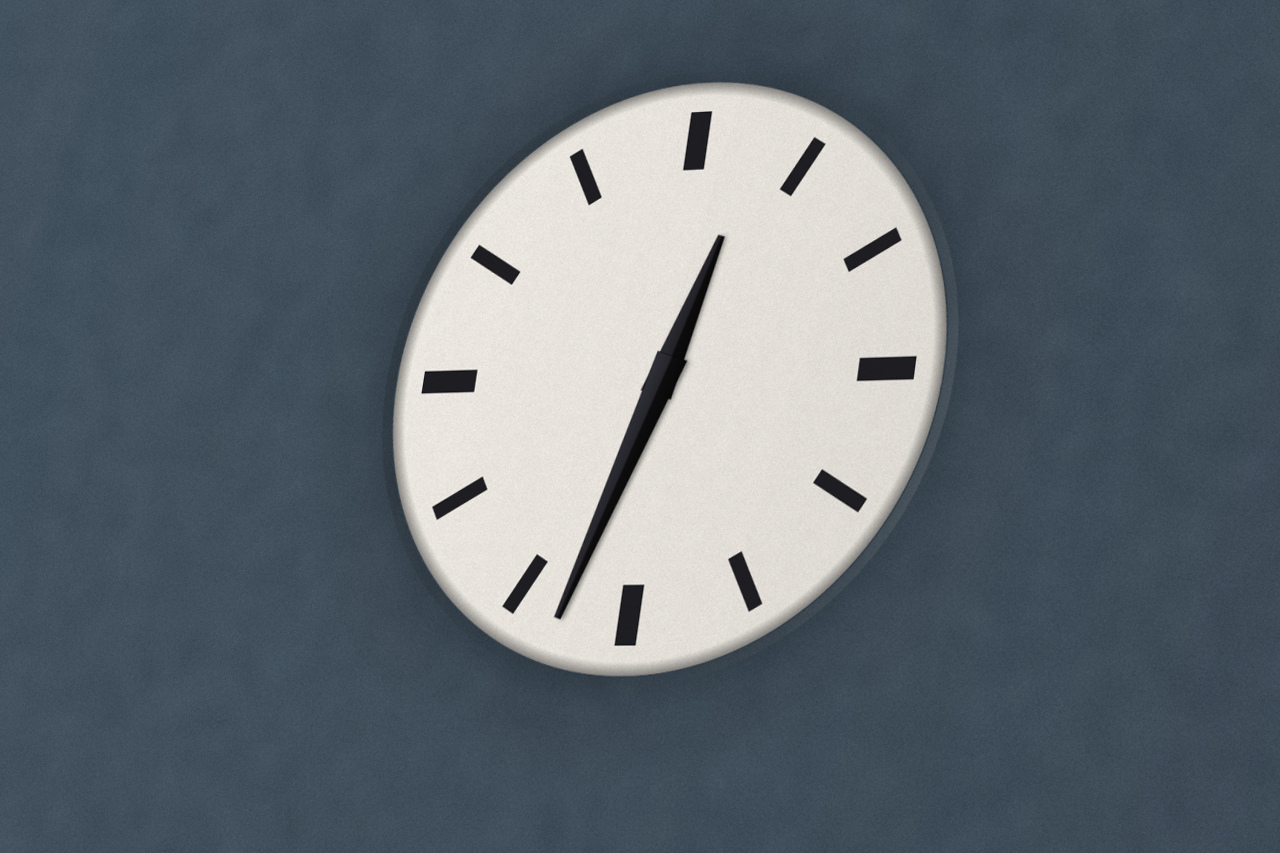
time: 12:33
